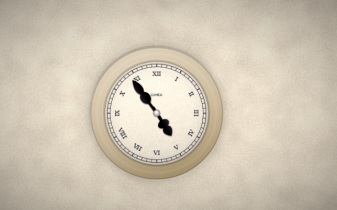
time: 4:54
